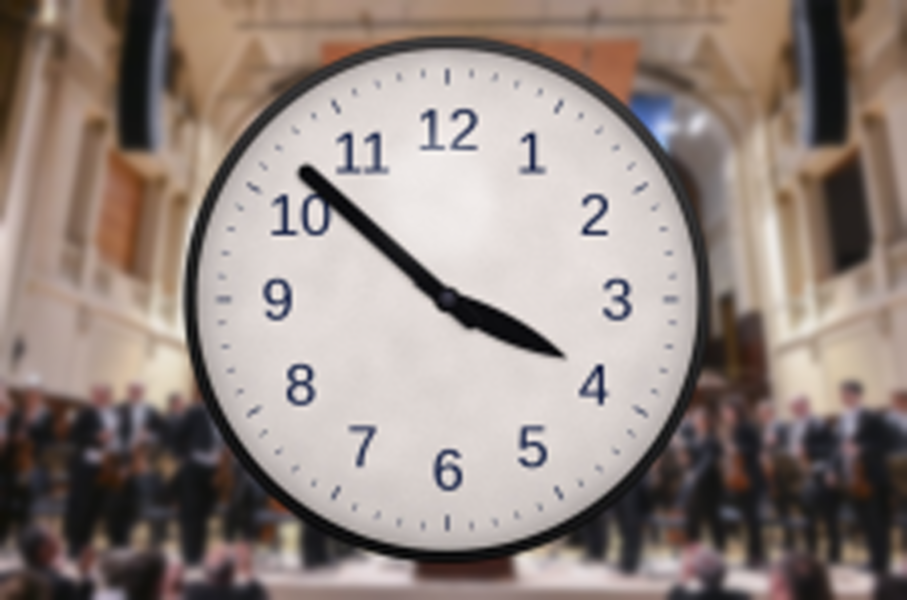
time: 3:52
